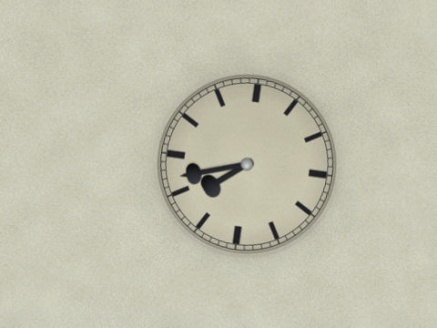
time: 7:42
